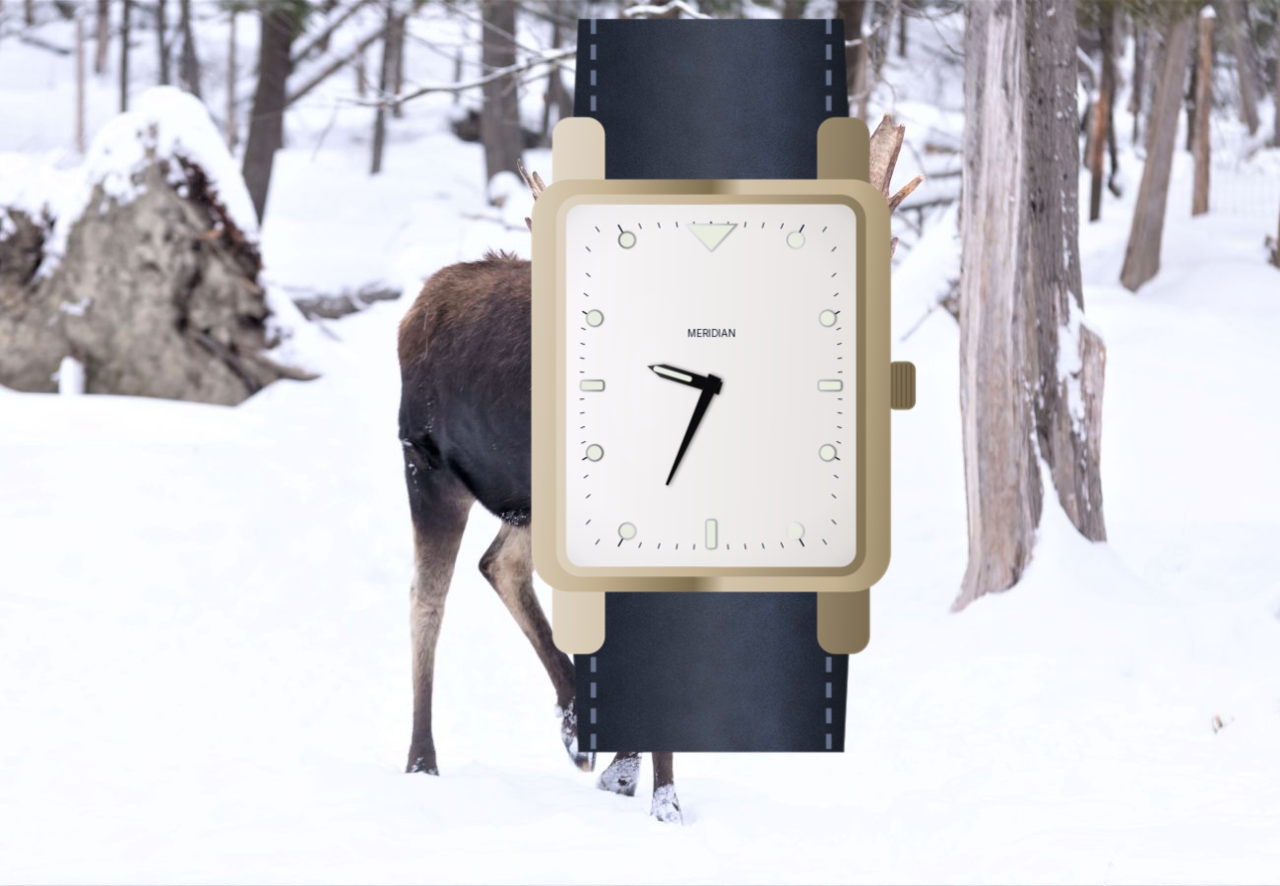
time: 9:34
